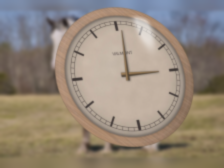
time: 3:01
